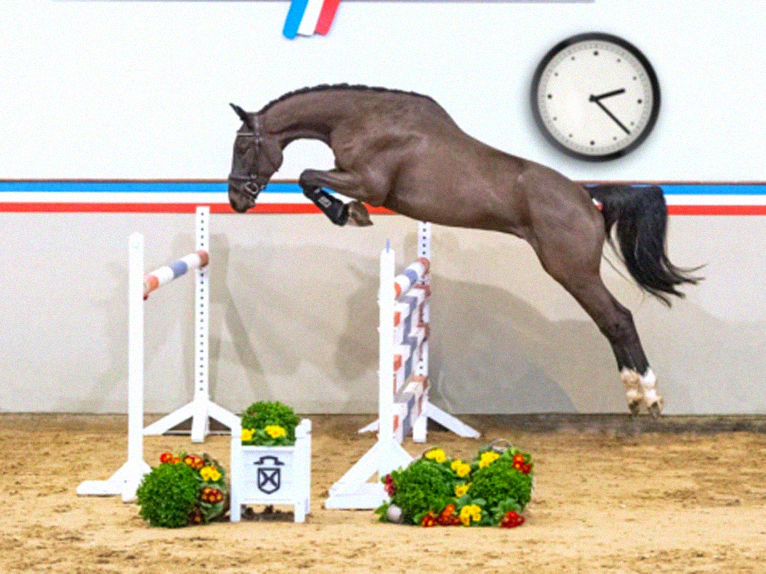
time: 2:22
